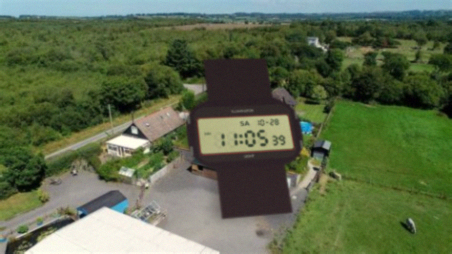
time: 11:05:39
